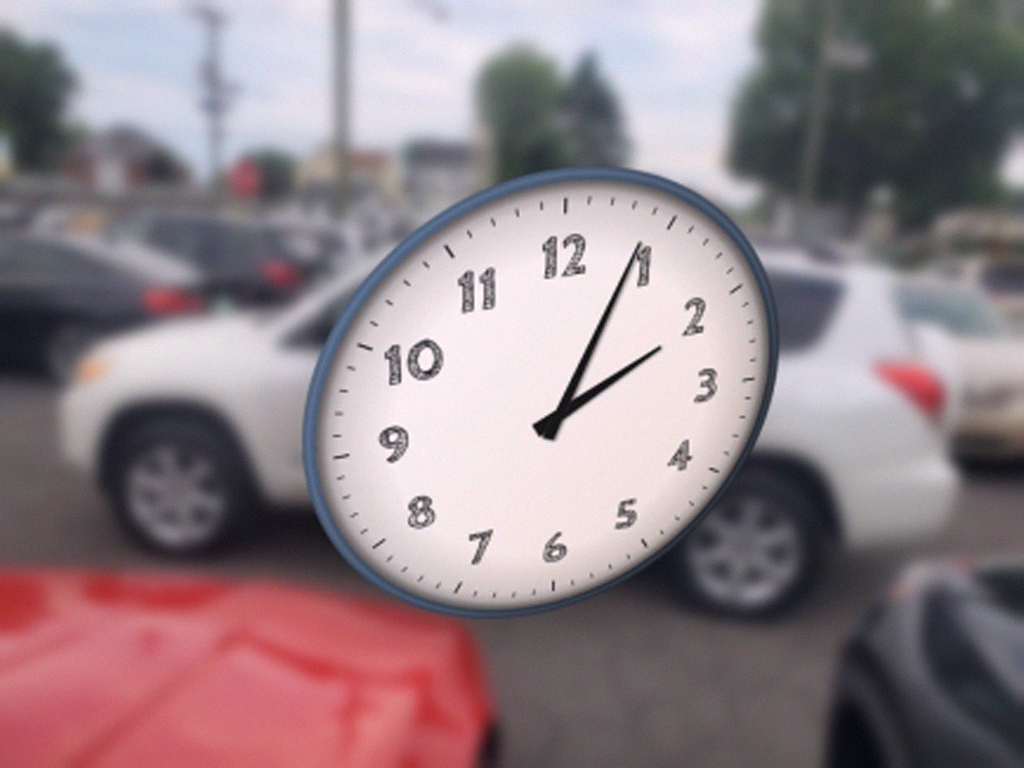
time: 2:04
